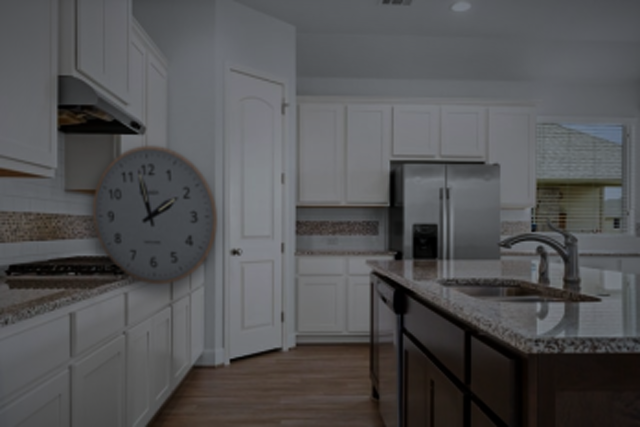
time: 1:58
